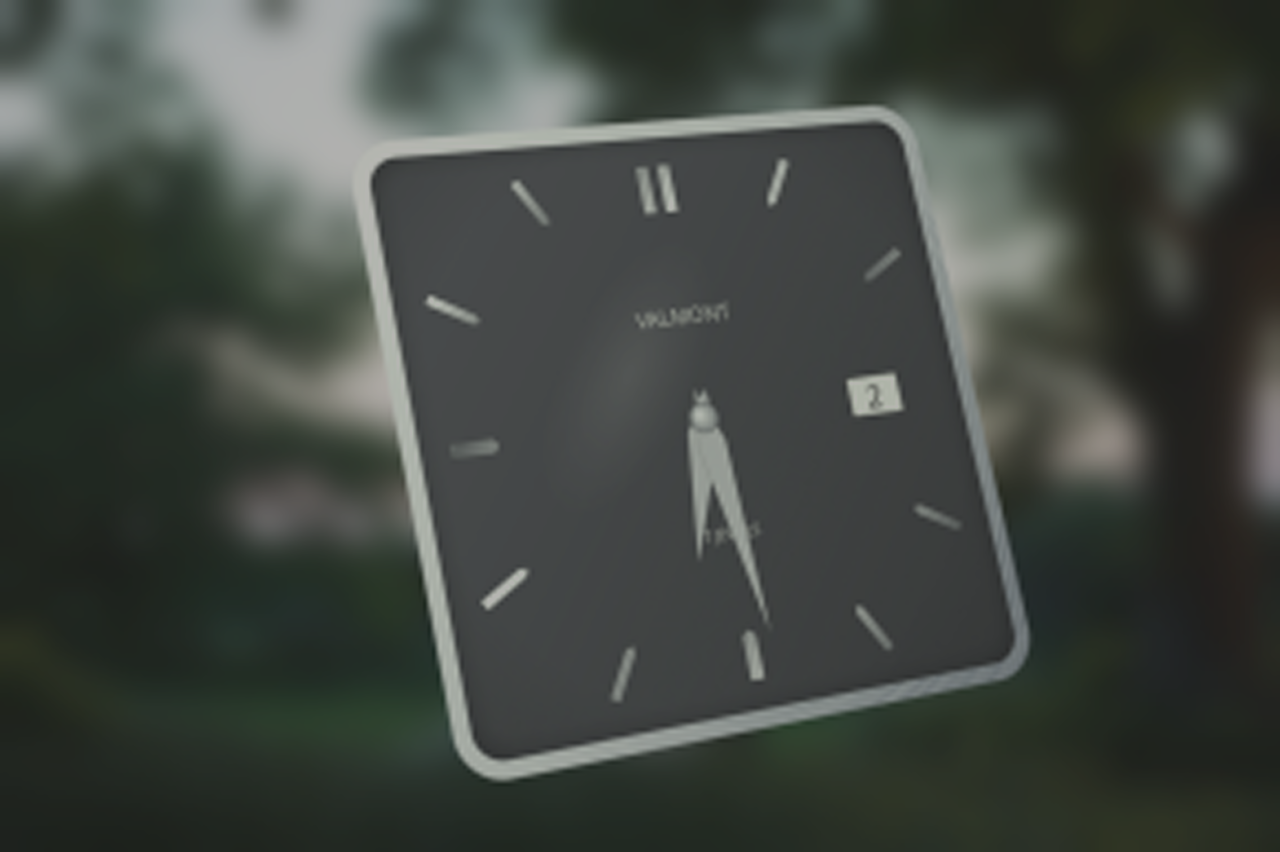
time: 6:29
